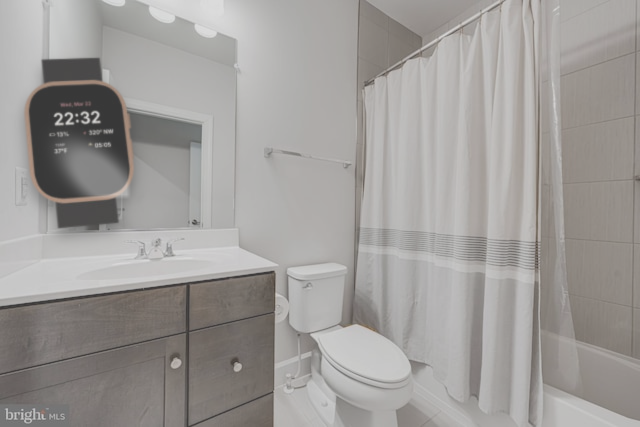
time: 22:32
